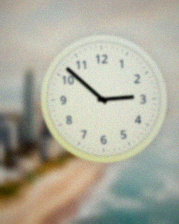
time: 2:52
